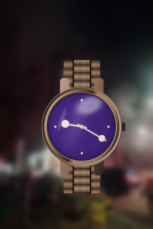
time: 9:20
